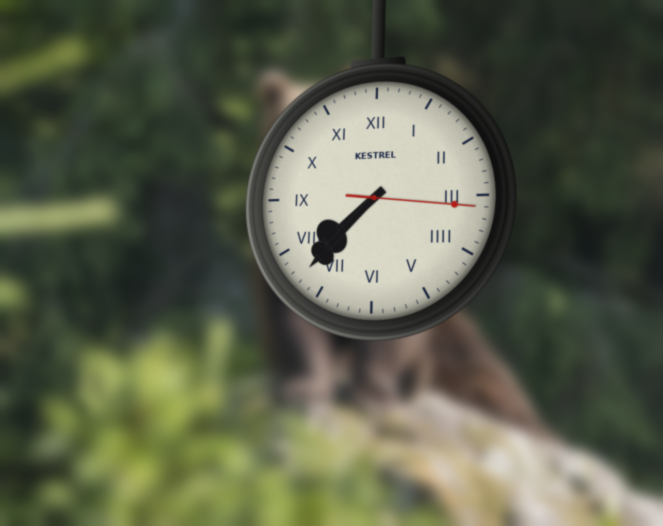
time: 7:37:16
